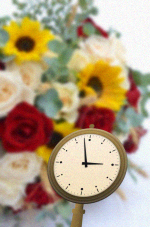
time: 2:58
